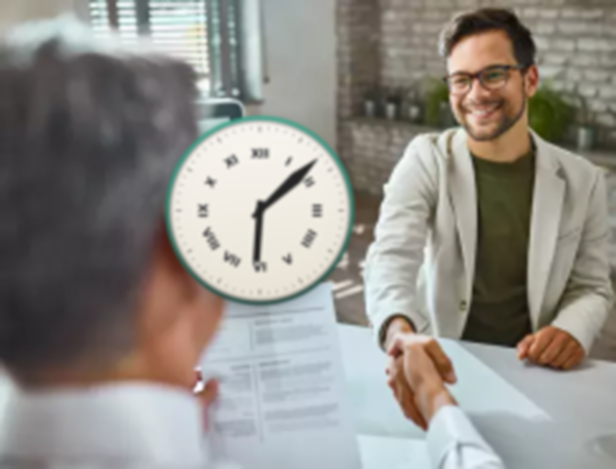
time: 6:08
